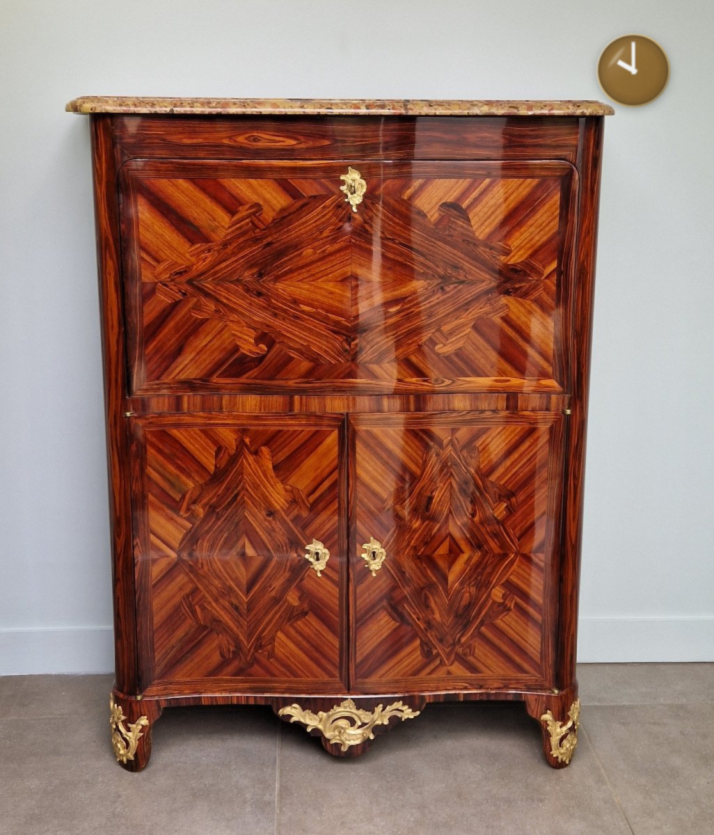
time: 10:00
